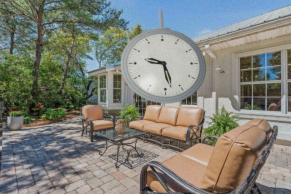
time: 9:28
